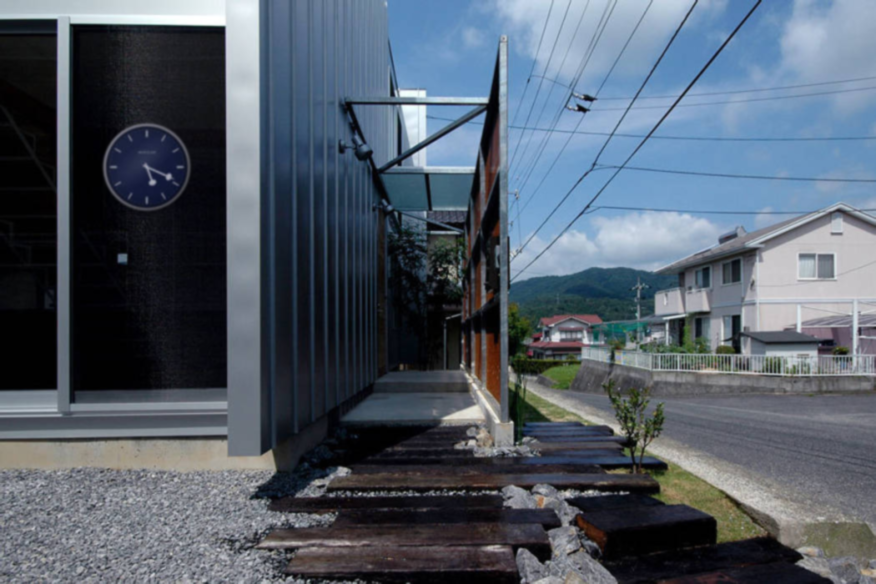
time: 5:19
